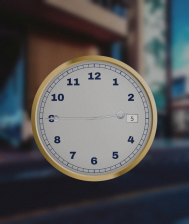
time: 2:45
